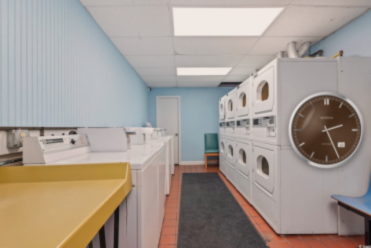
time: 2:26
